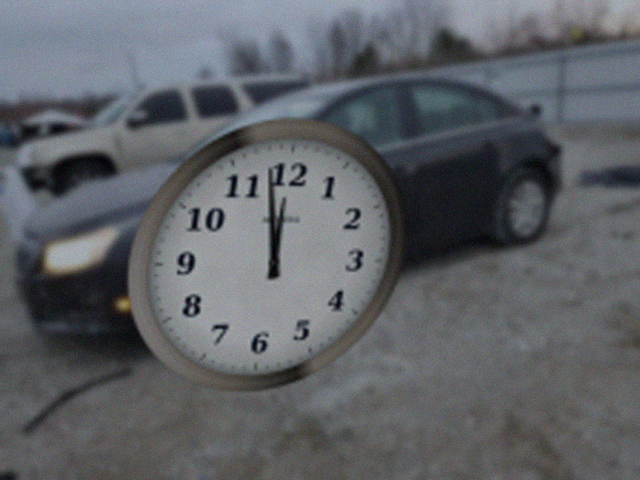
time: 11:58
